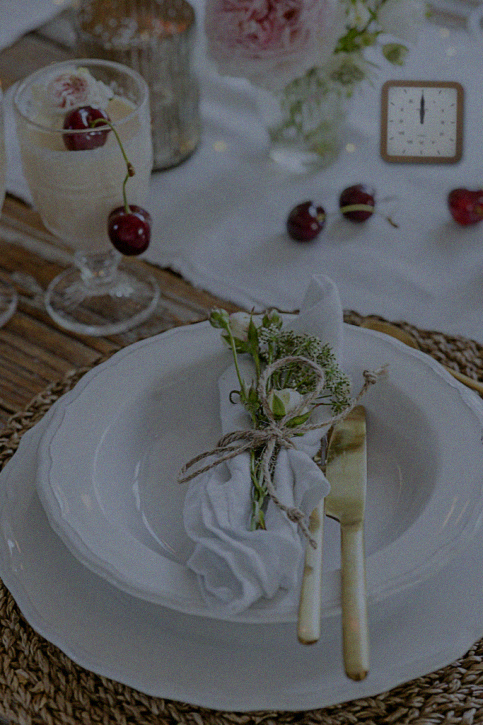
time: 12:00
